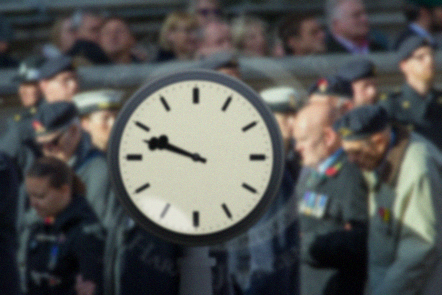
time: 9:48
